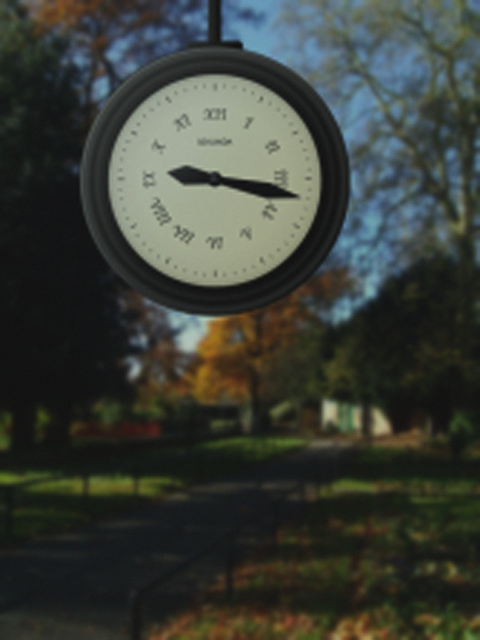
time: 9:17
